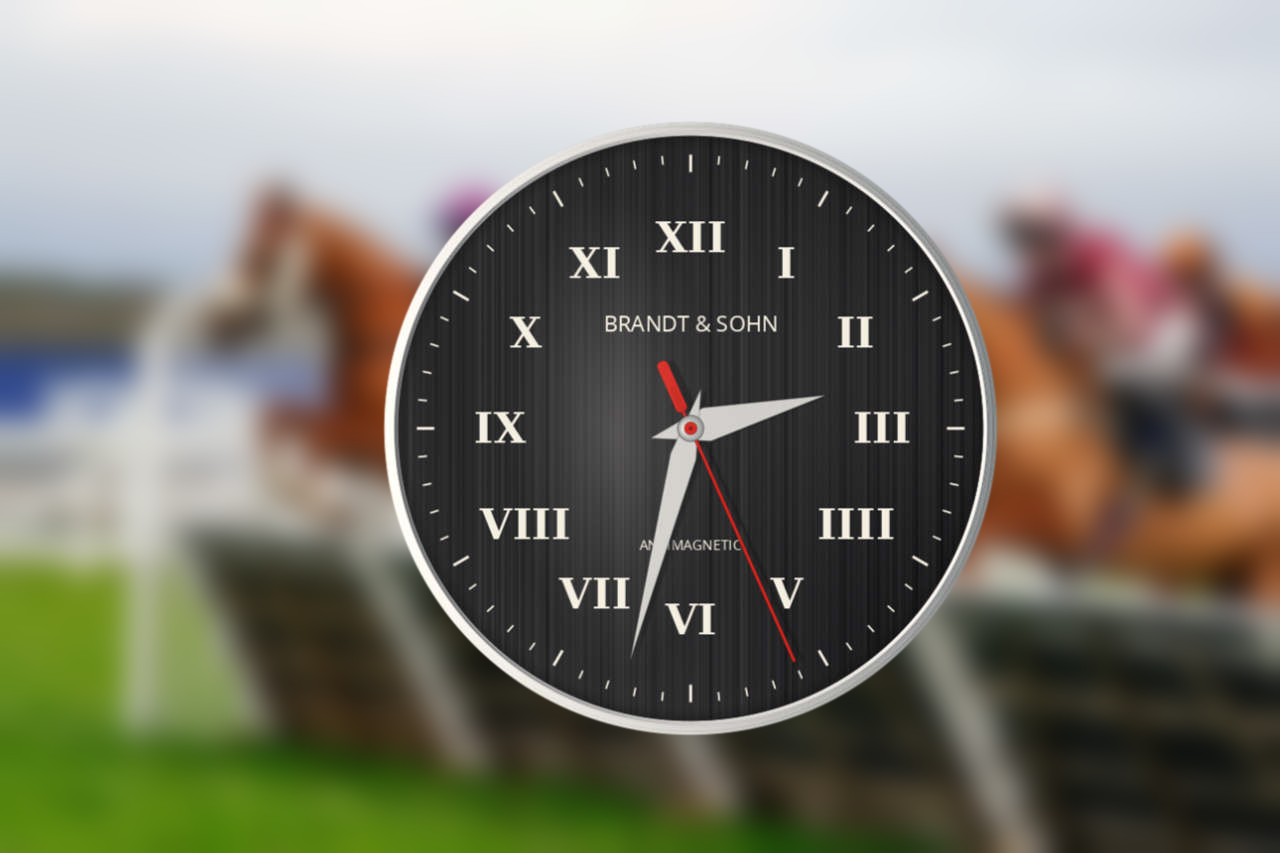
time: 2:32:26
